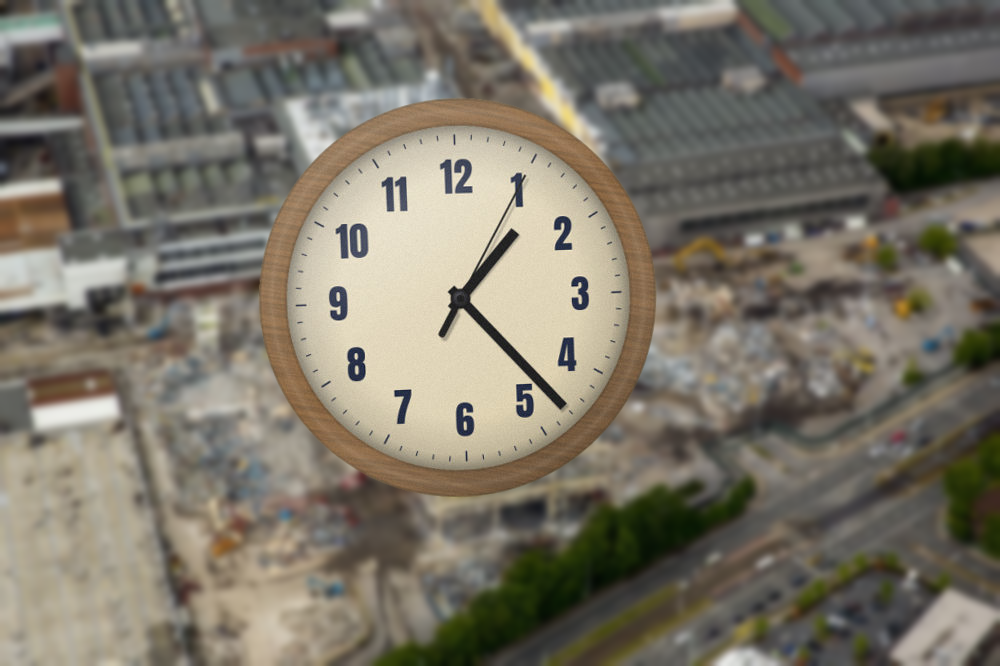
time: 1:23:05
